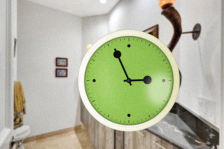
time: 2:56
